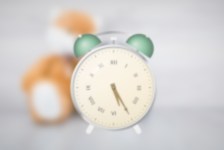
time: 5:25
